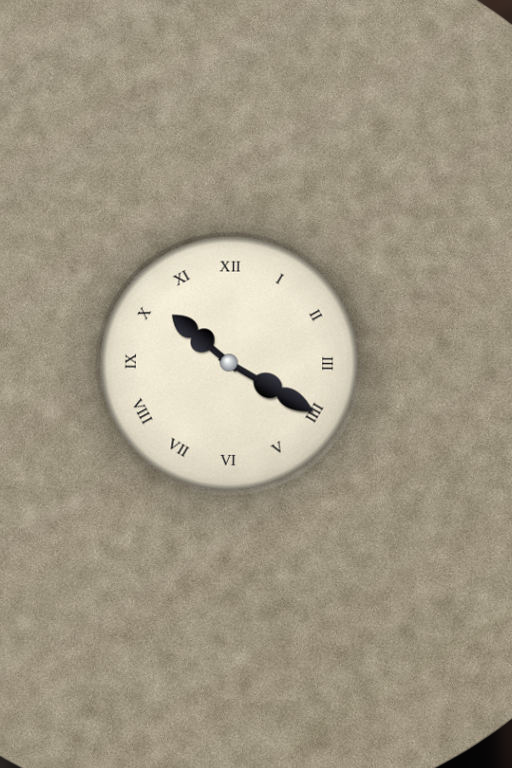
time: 10:20
